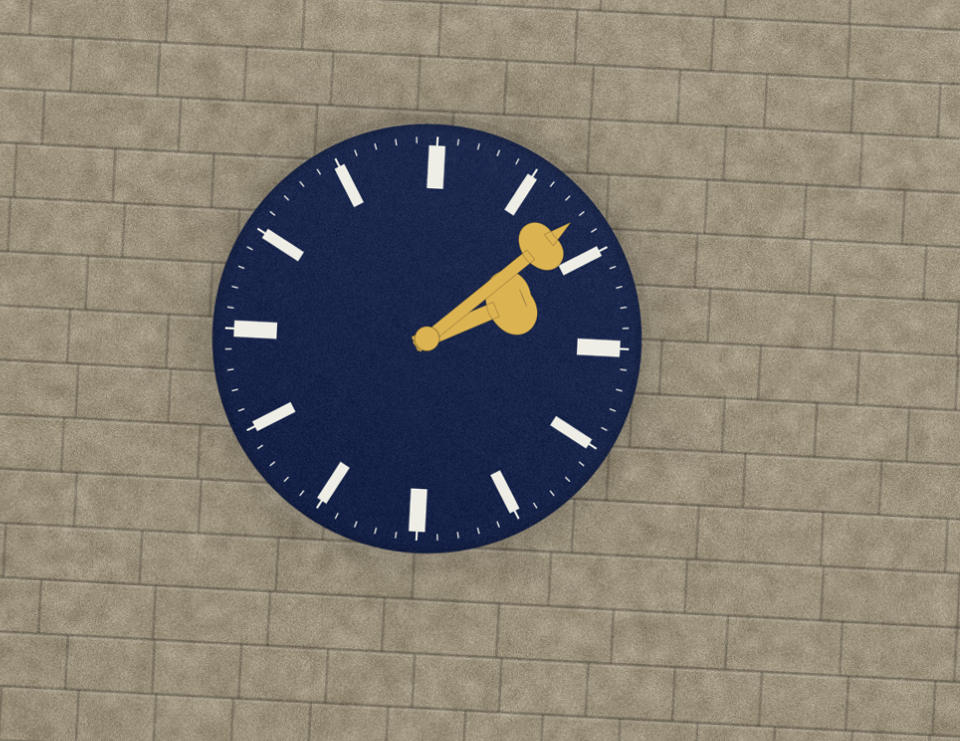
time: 2:08
